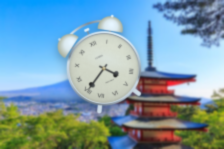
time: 4:40
